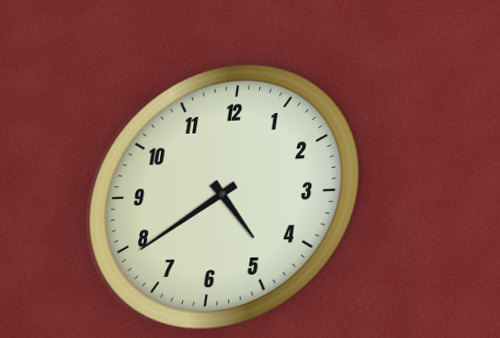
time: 4:39
